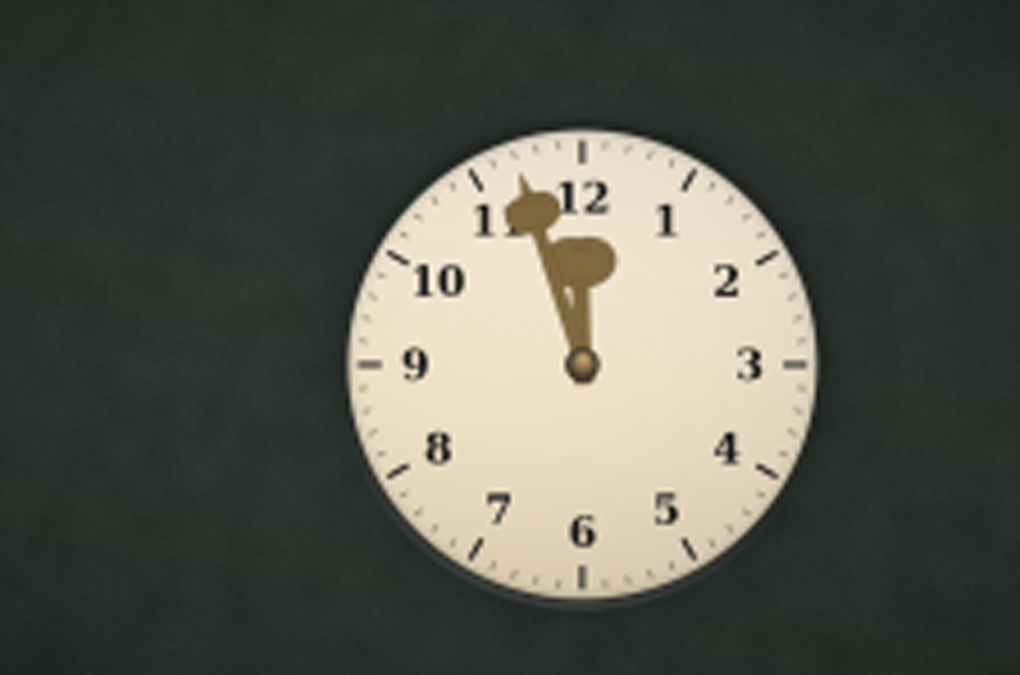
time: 11:57
